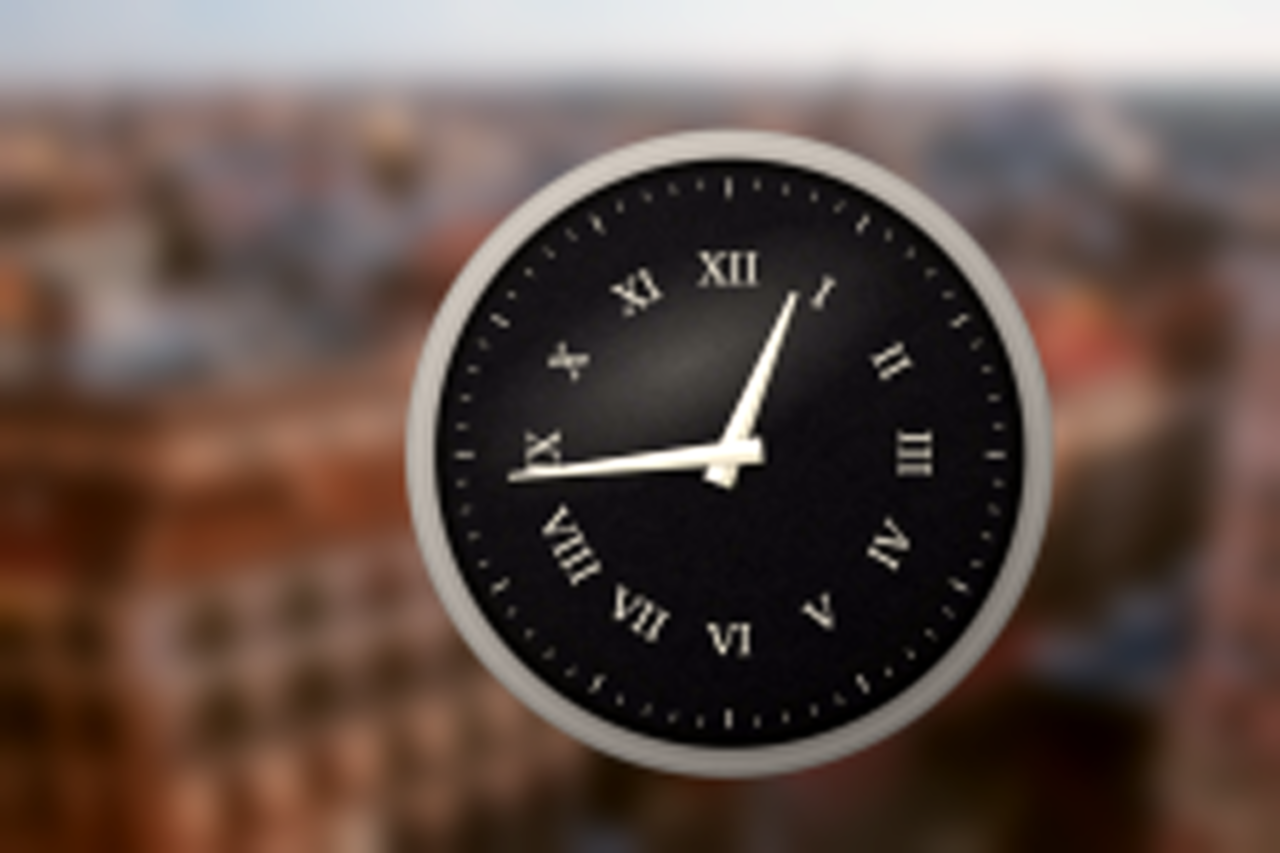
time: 12:44
